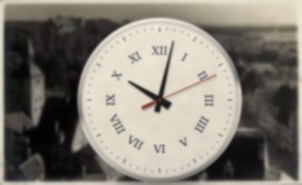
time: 10:02:11
